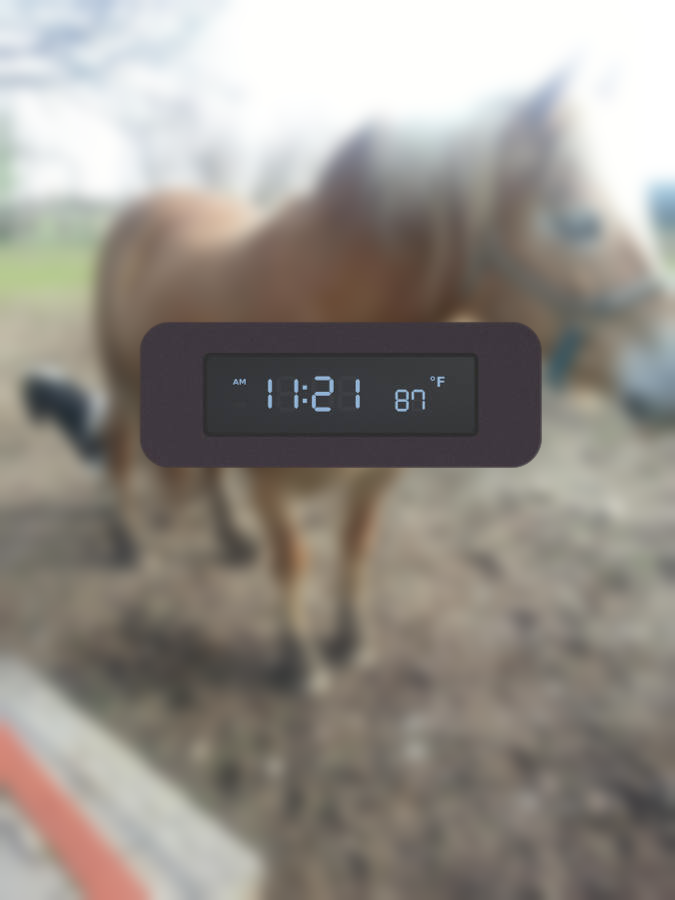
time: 11:21
